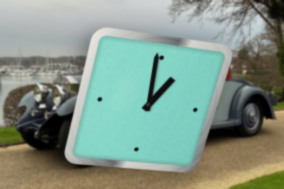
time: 12:59
